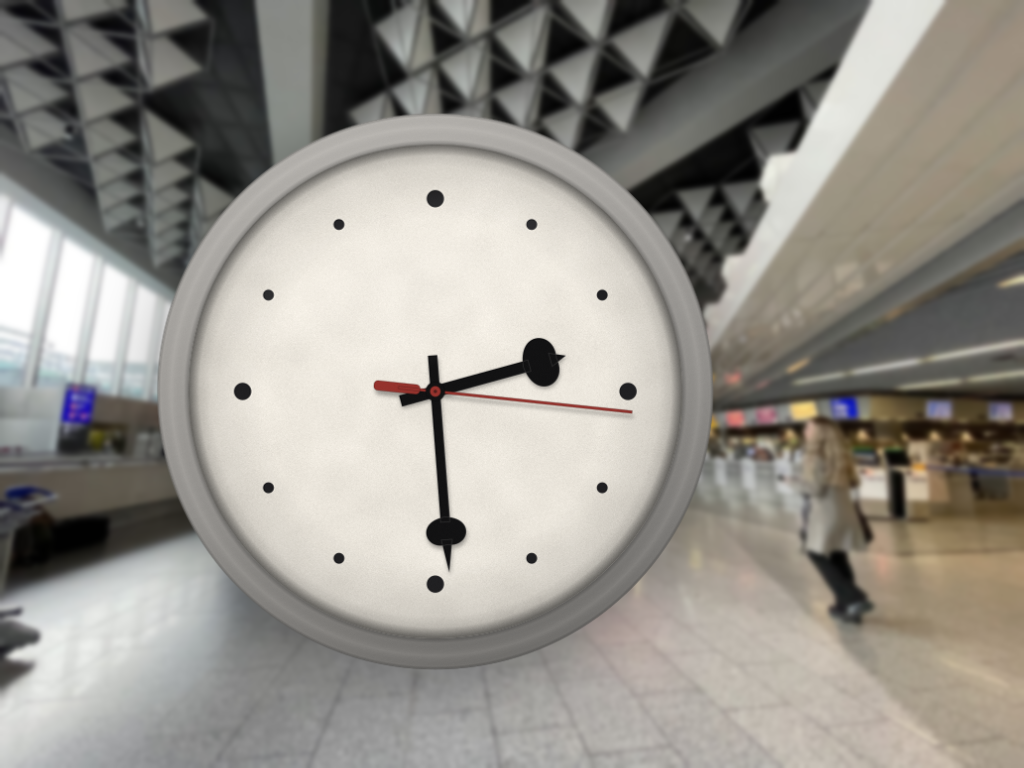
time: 2:29:16
